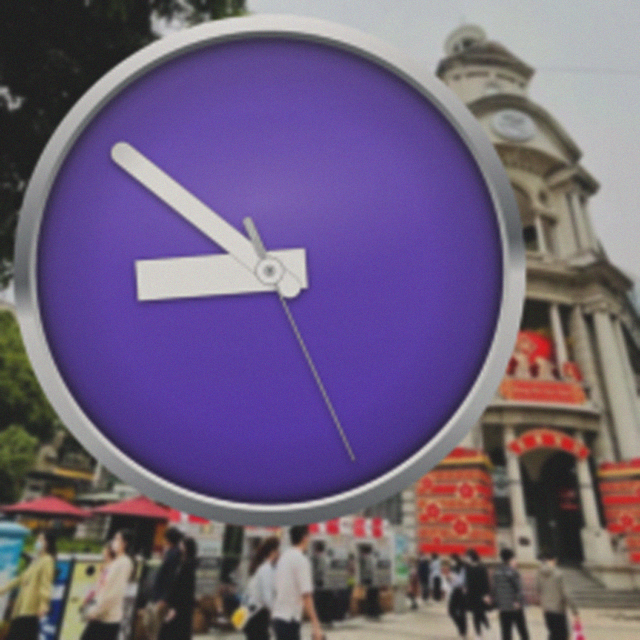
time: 8:51:26
